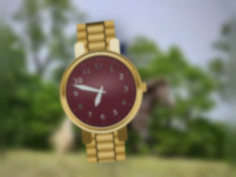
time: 6:48
